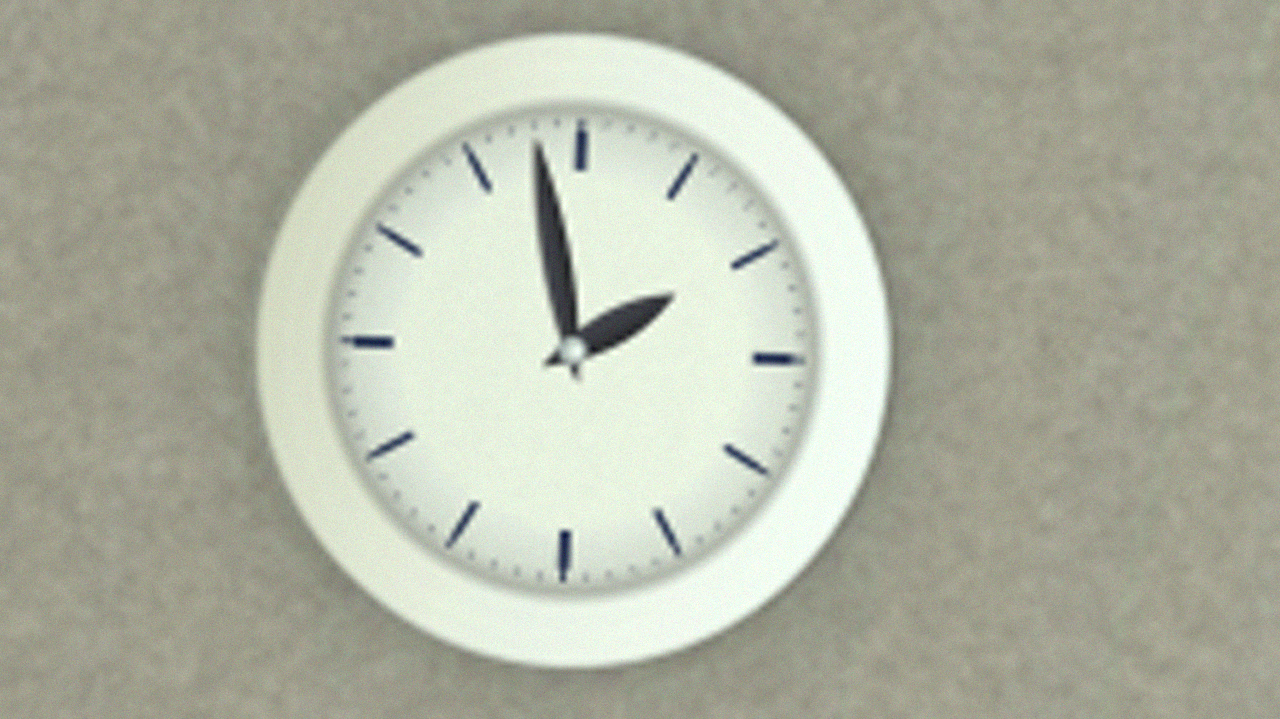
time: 1:58
